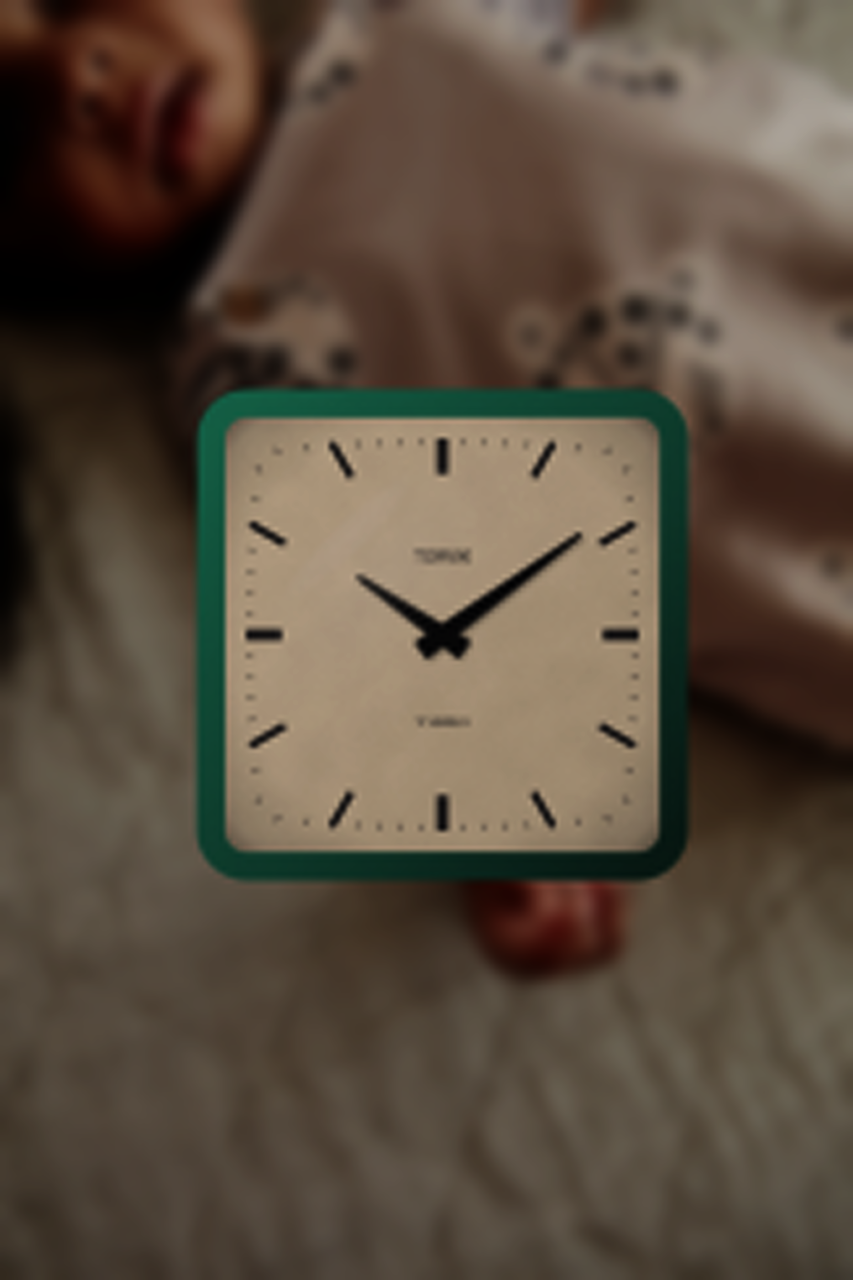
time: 10:09
